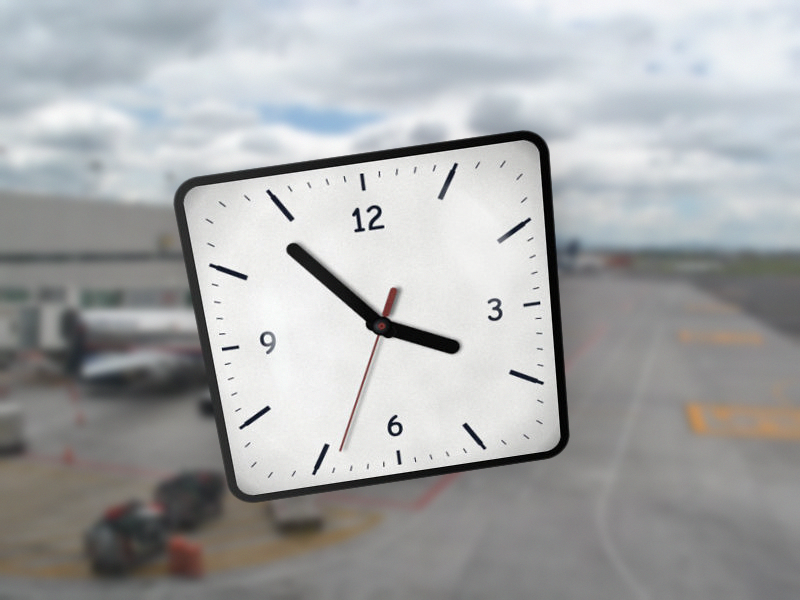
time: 3:53:34
